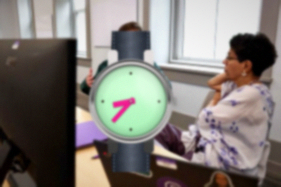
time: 8:37
